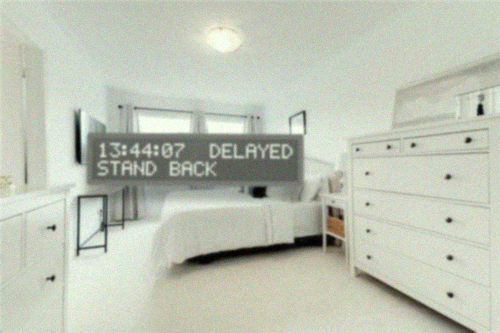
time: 13:44:07
